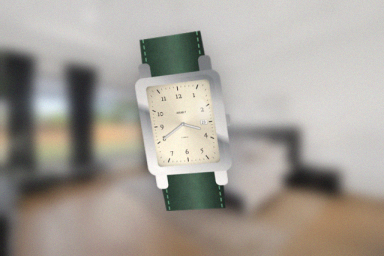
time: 3:40
